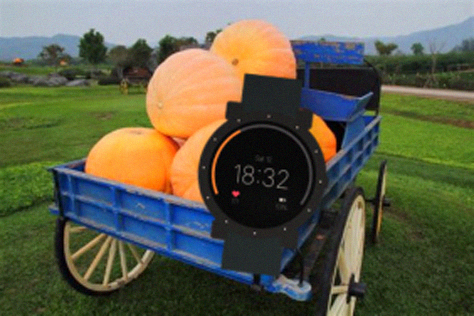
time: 18:32
